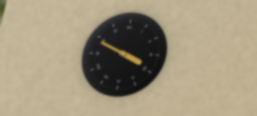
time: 3:49
